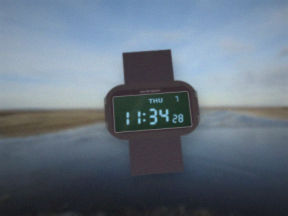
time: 11:34
